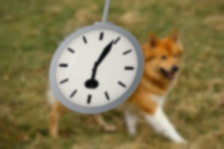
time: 6:04
